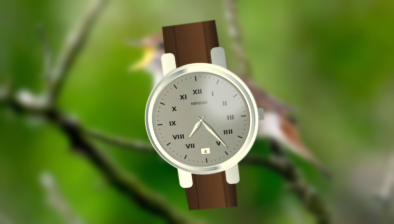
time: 7:24
